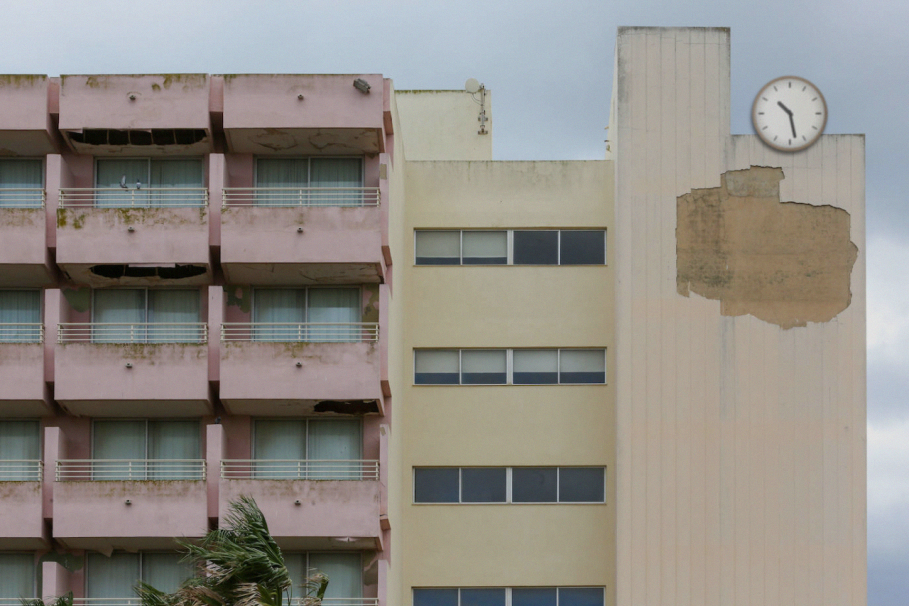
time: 10:28
